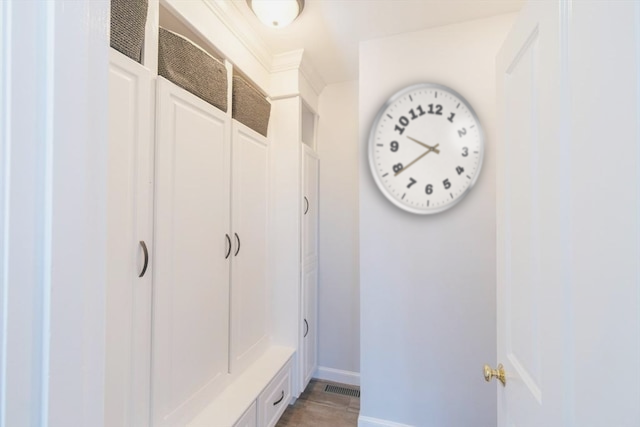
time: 9:39
